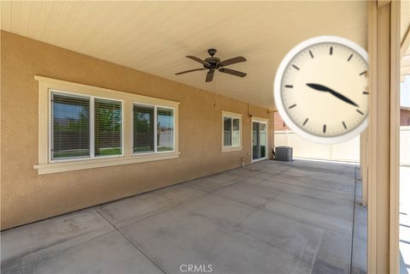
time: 9:19
